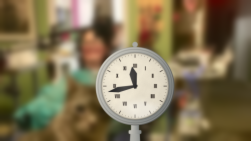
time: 11:43
